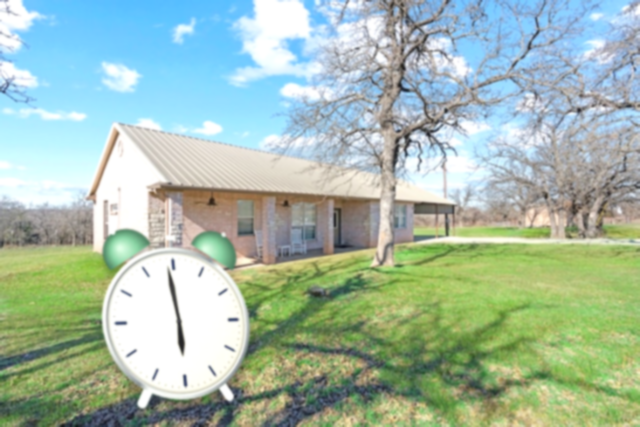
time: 5:59
